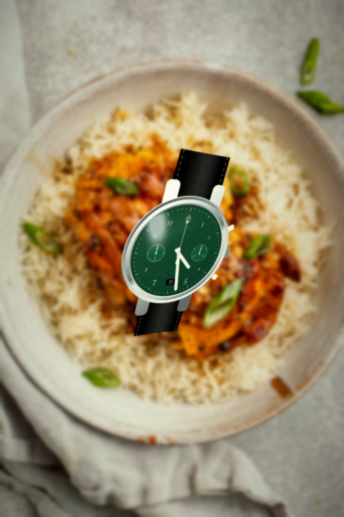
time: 4:28
